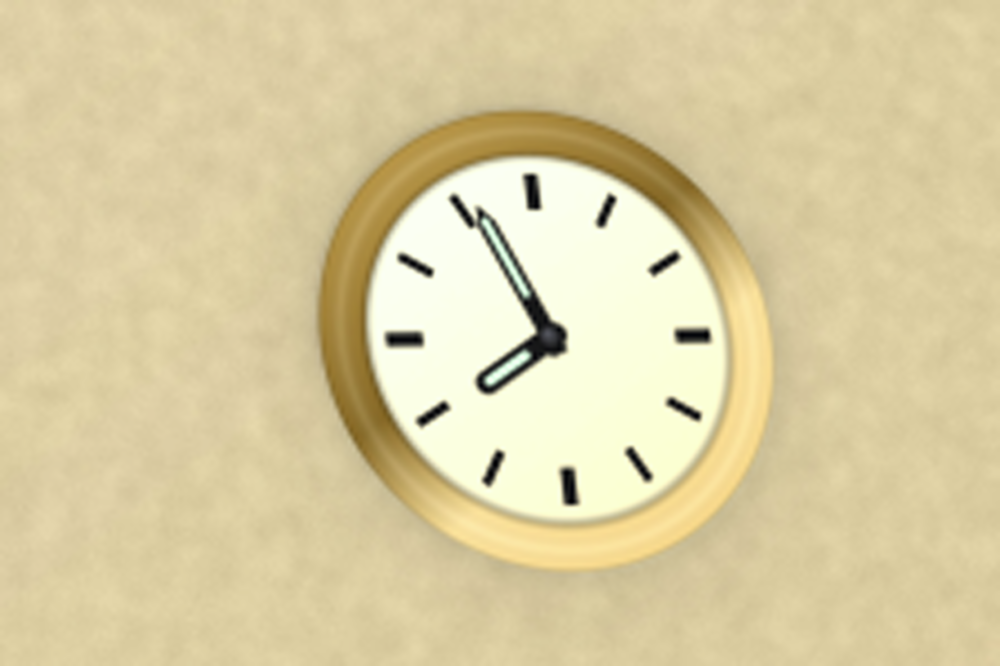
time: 7:56
